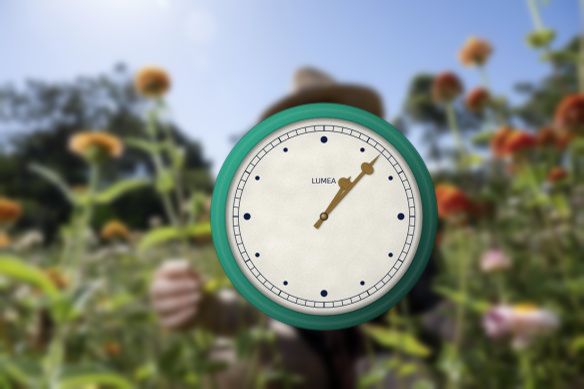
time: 1:07
